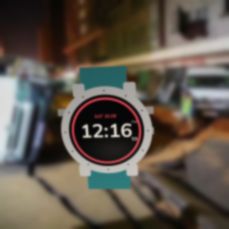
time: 12:16
